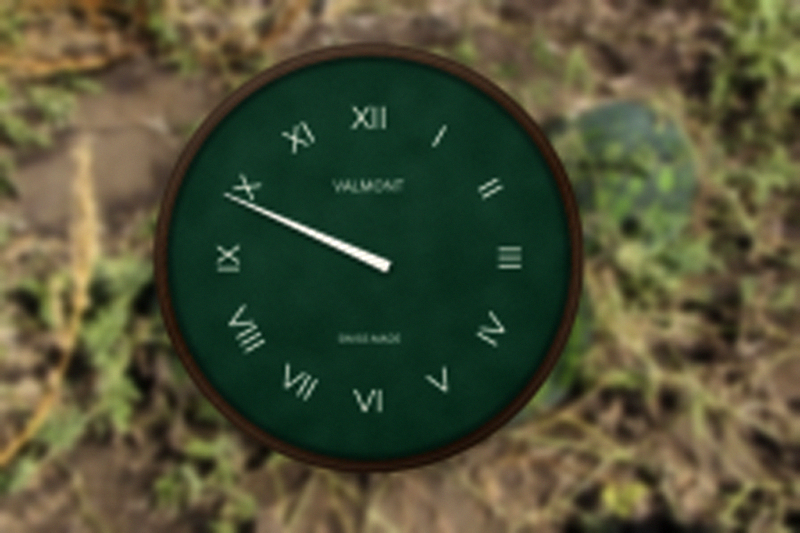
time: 9:49
